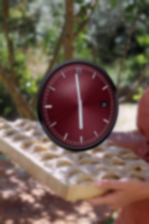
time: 5:59
